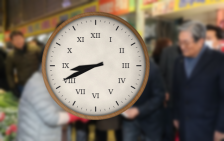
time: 8:41
